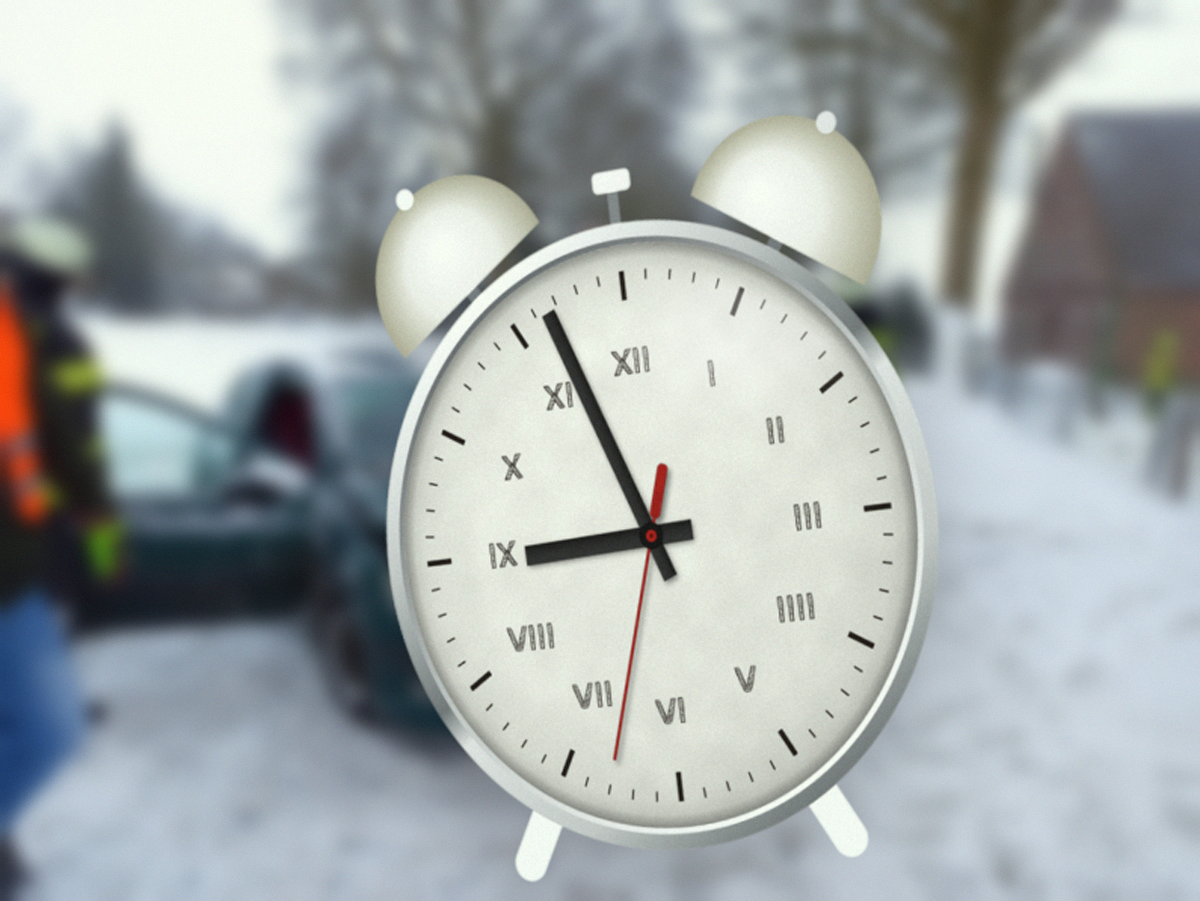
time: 8:56:33
